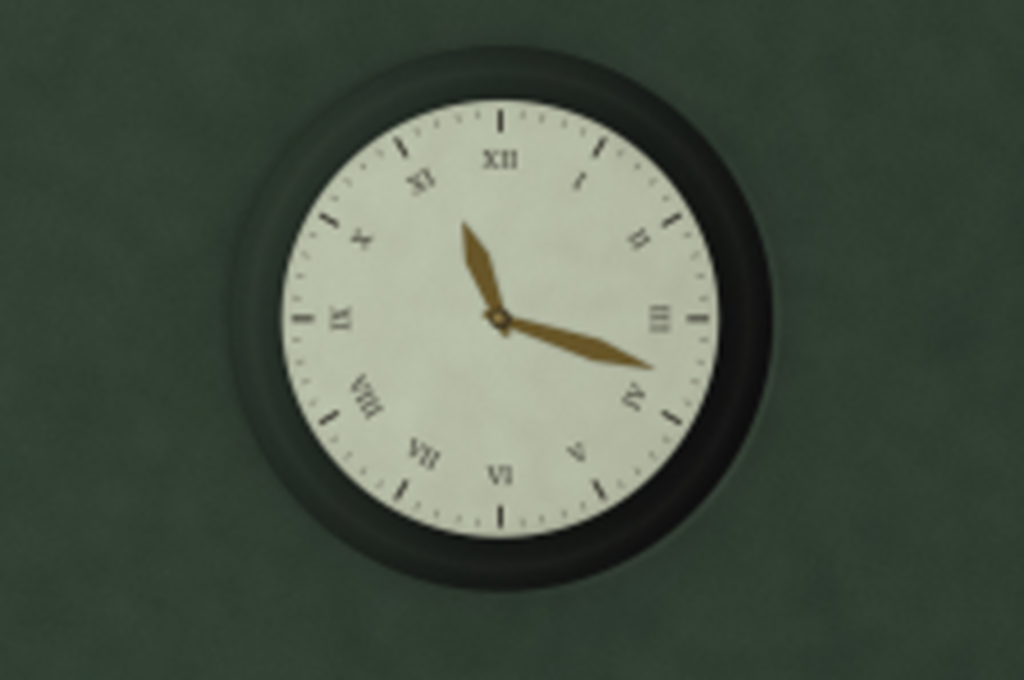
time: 11:18
